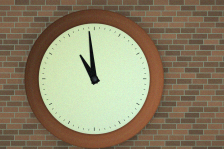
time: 10:59
